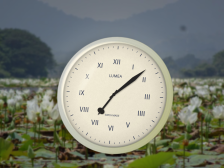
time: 7:08
